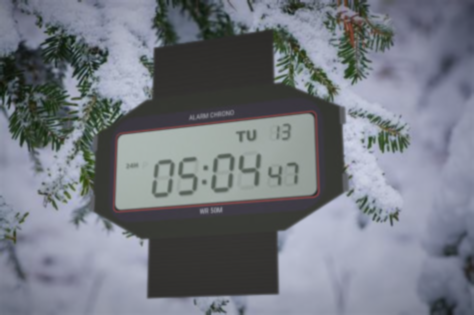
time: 5:04:47
